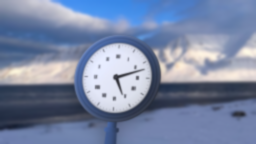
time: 5:12
